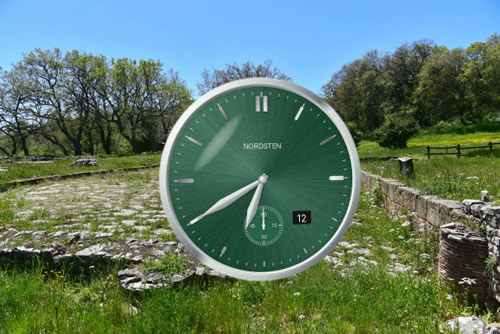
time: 6:40
